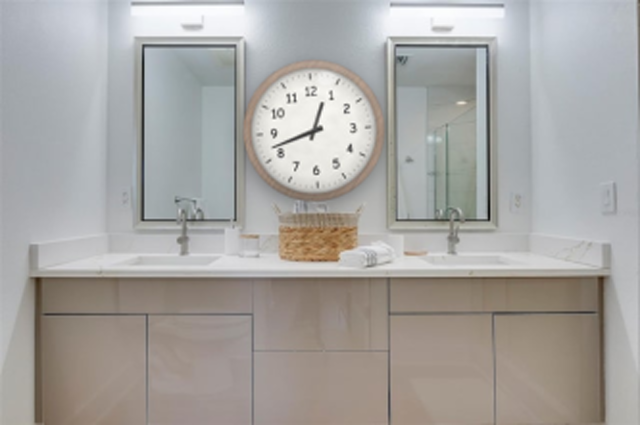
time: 12:42
